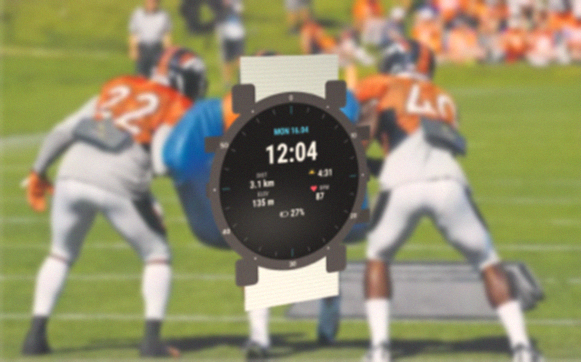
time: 12:04
